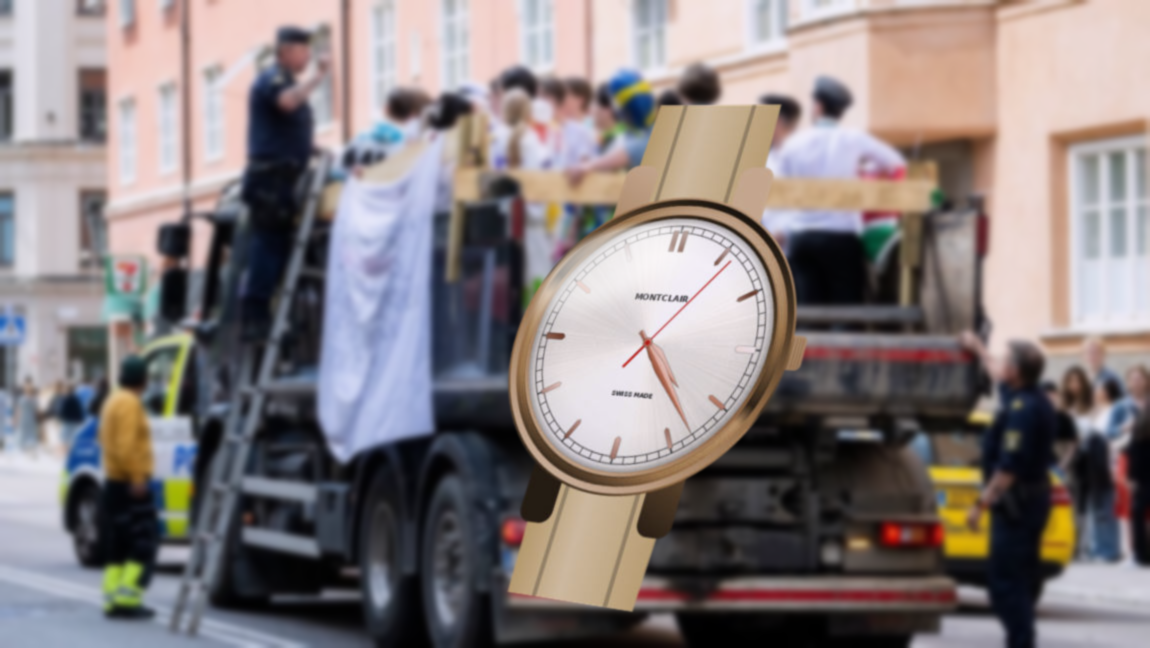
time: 4:23:06
